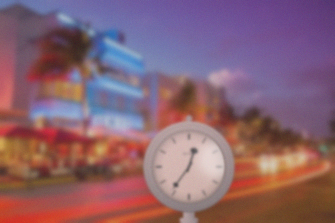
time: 12:36
